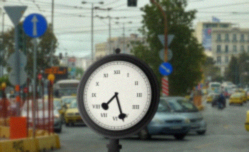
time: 7:27
